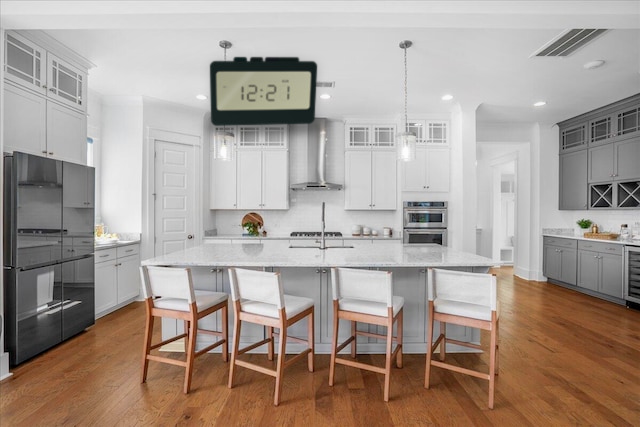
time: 12:21
